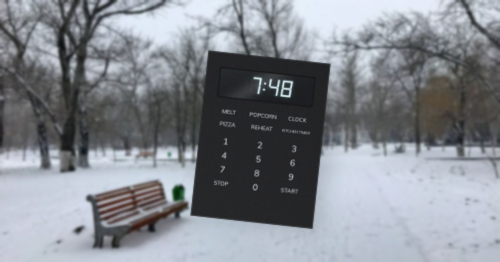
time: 7:48
